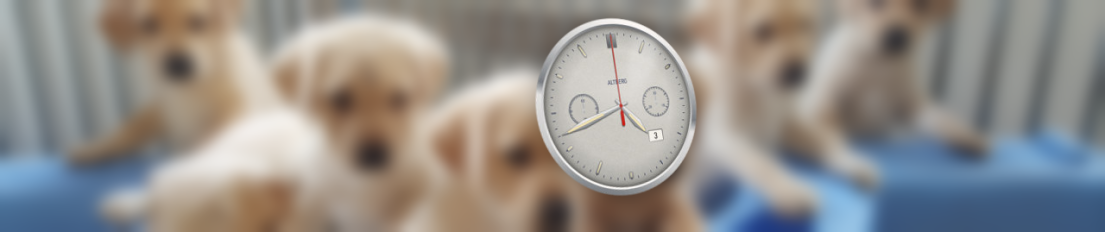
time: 4:42
